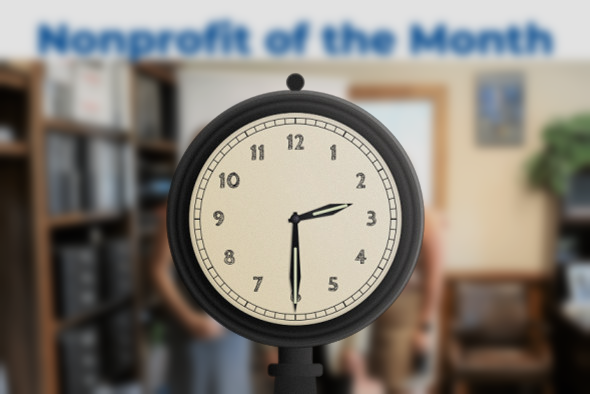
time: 2:30
